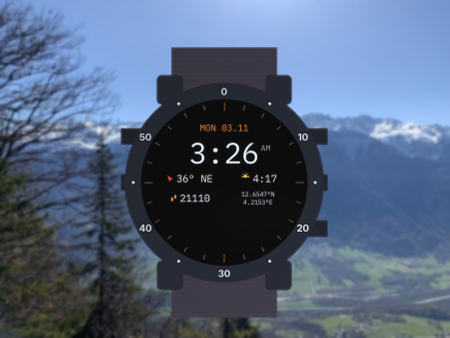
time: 3:26
